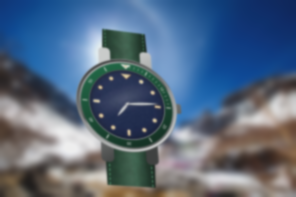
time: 7:14
